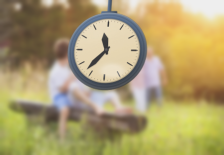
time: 11:37
